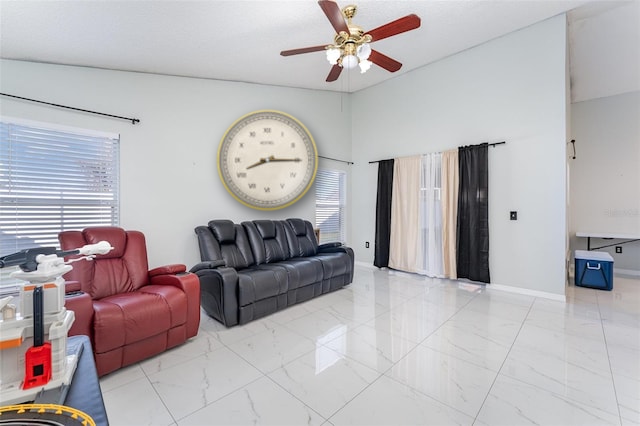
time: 8:15
